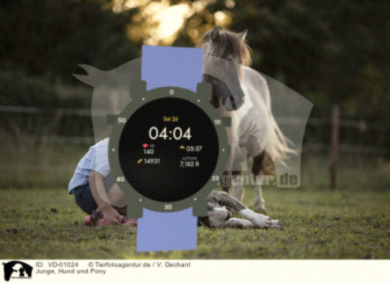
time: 4:04
